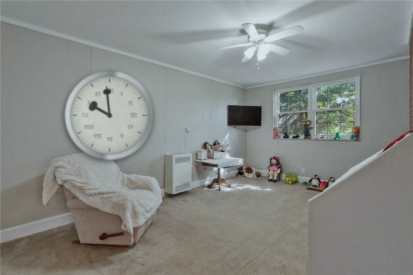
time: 9:59
